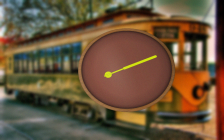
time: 8:11
